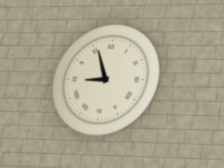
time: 8:56
